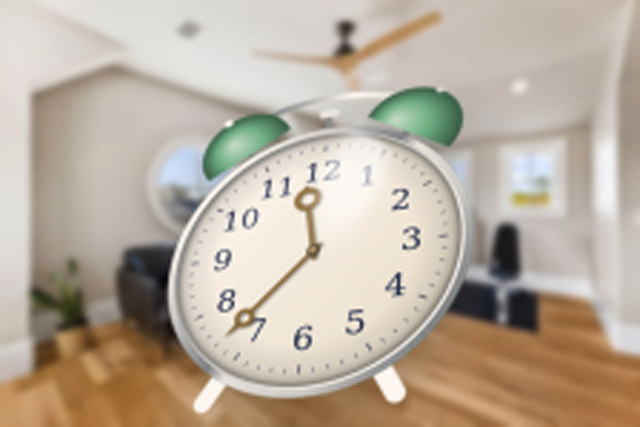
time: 11:37
